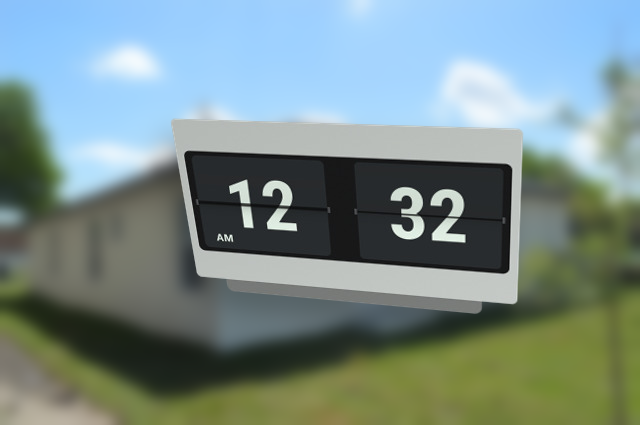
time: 12:32
